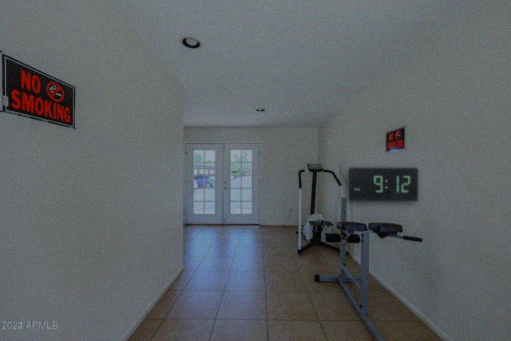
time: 9:12
